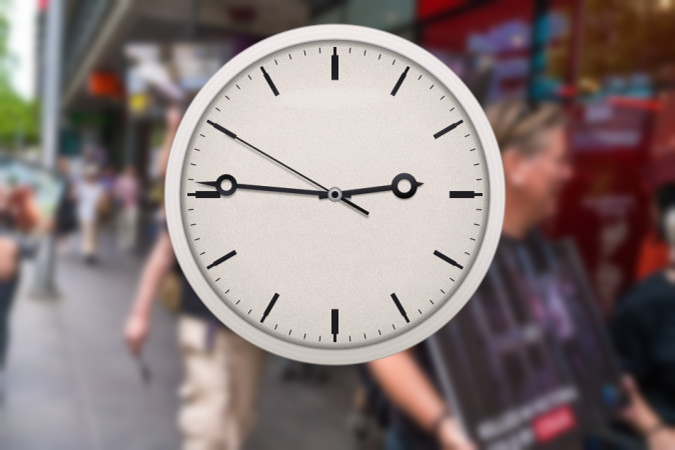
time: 2:45:50
